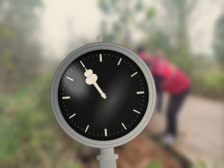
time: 10:55
